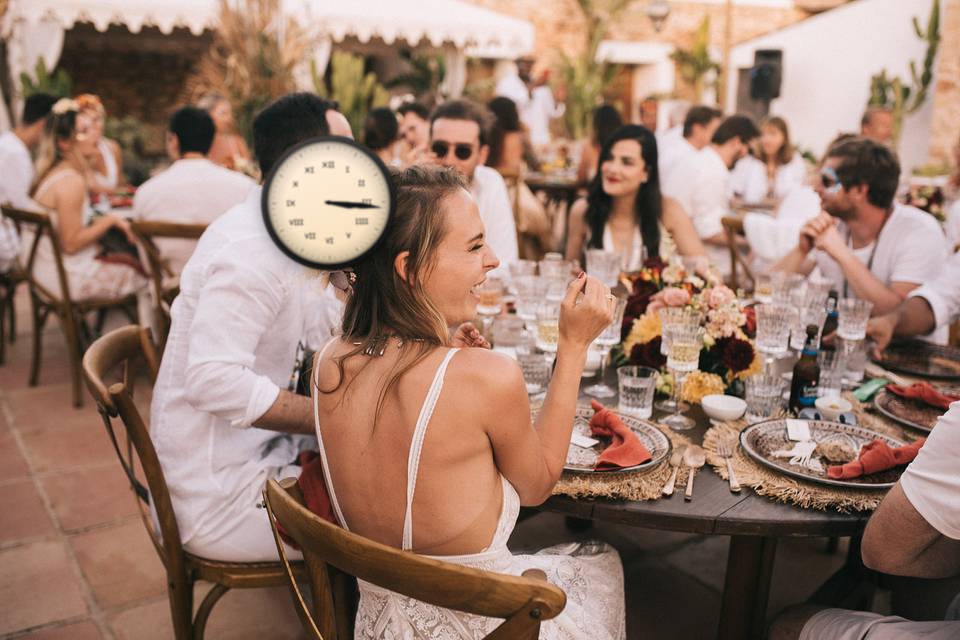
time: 3:16
